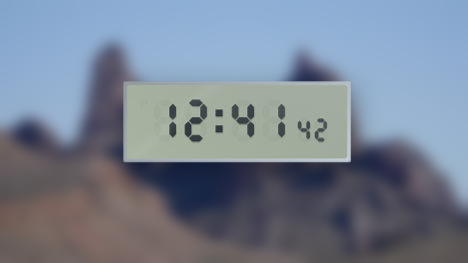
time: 12:41:42
